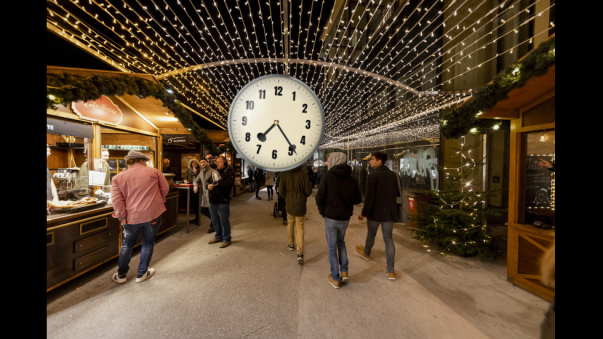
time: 7:24
